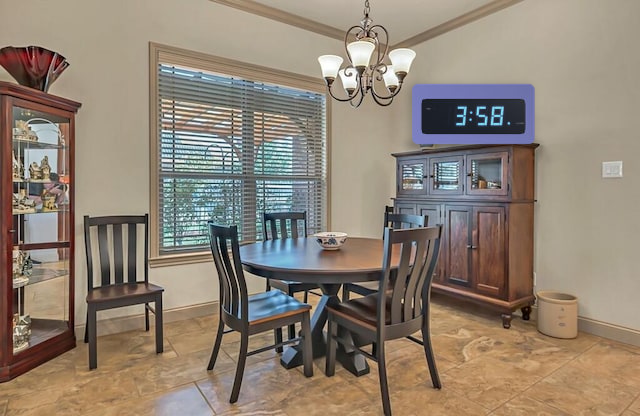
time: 3:58
